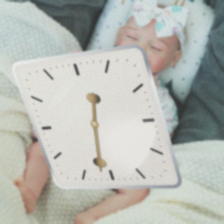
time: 12:32
